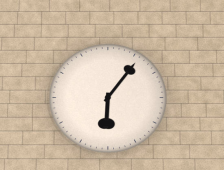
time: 6:06
